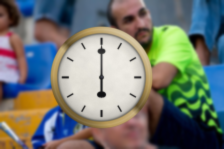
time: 6:00
